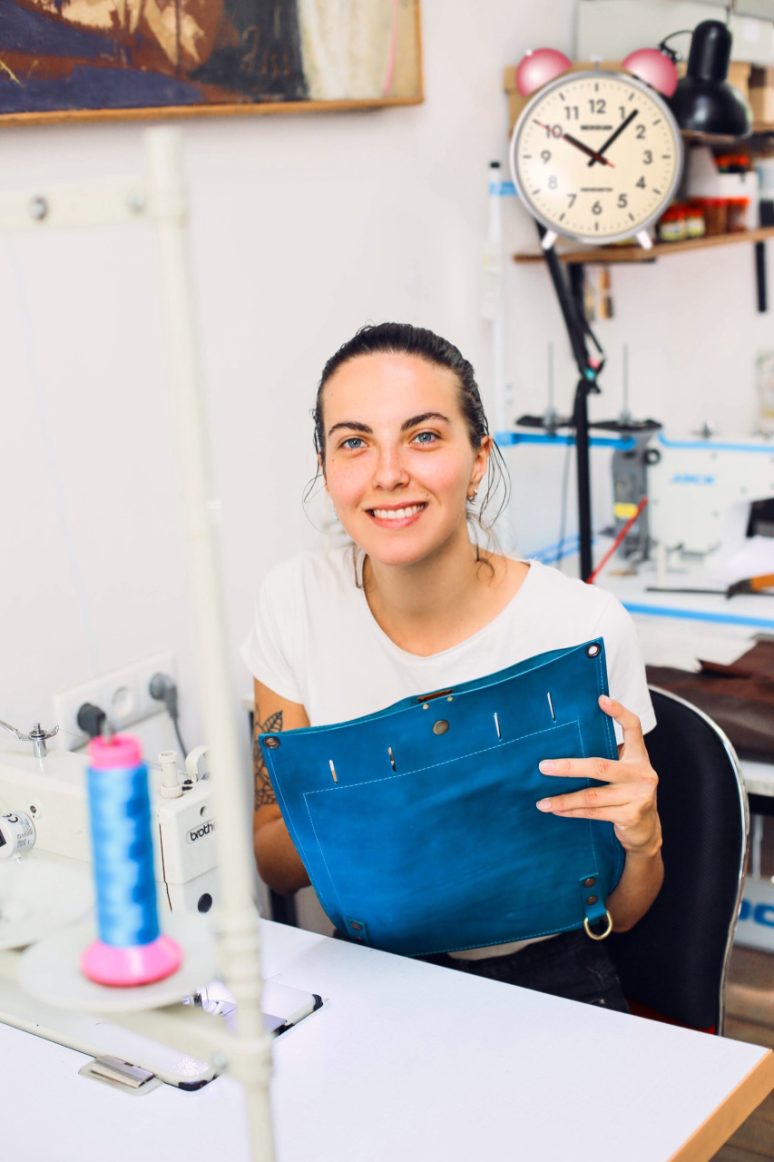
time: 10:06:50
